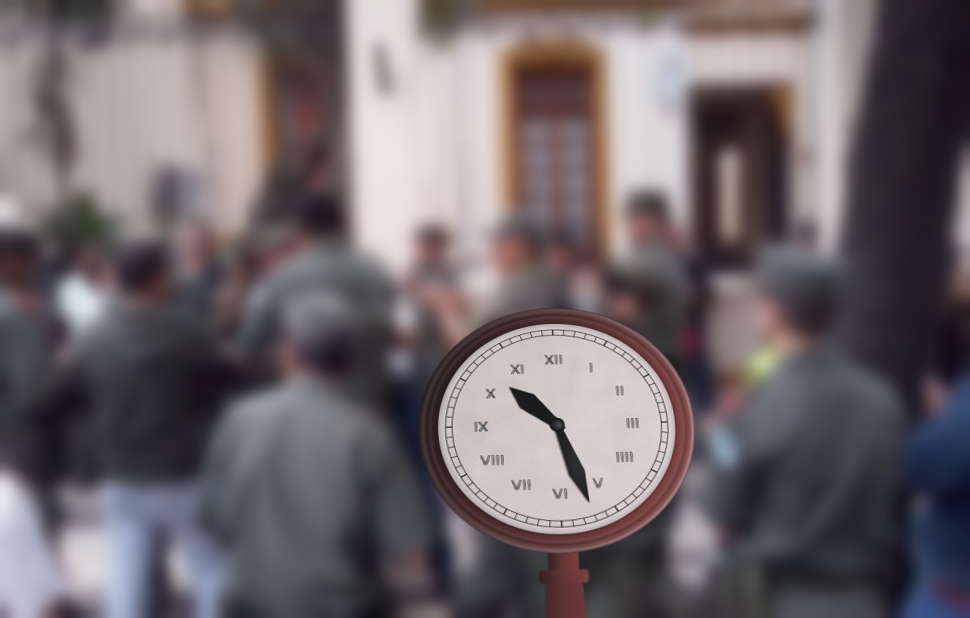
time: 10:27
